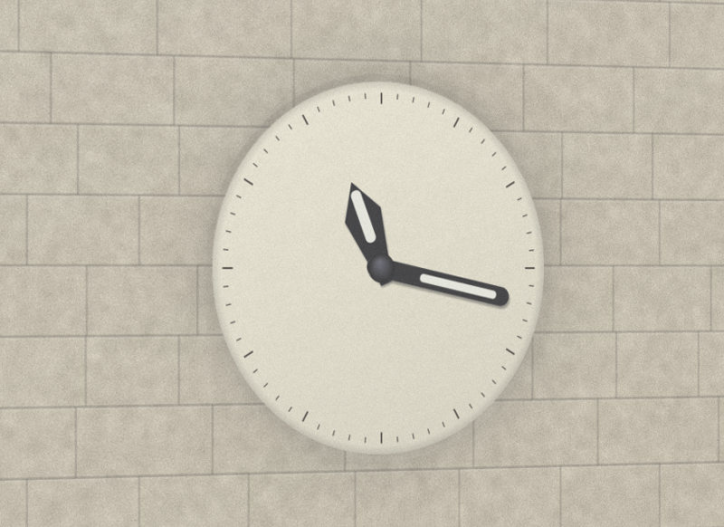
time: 11:17
